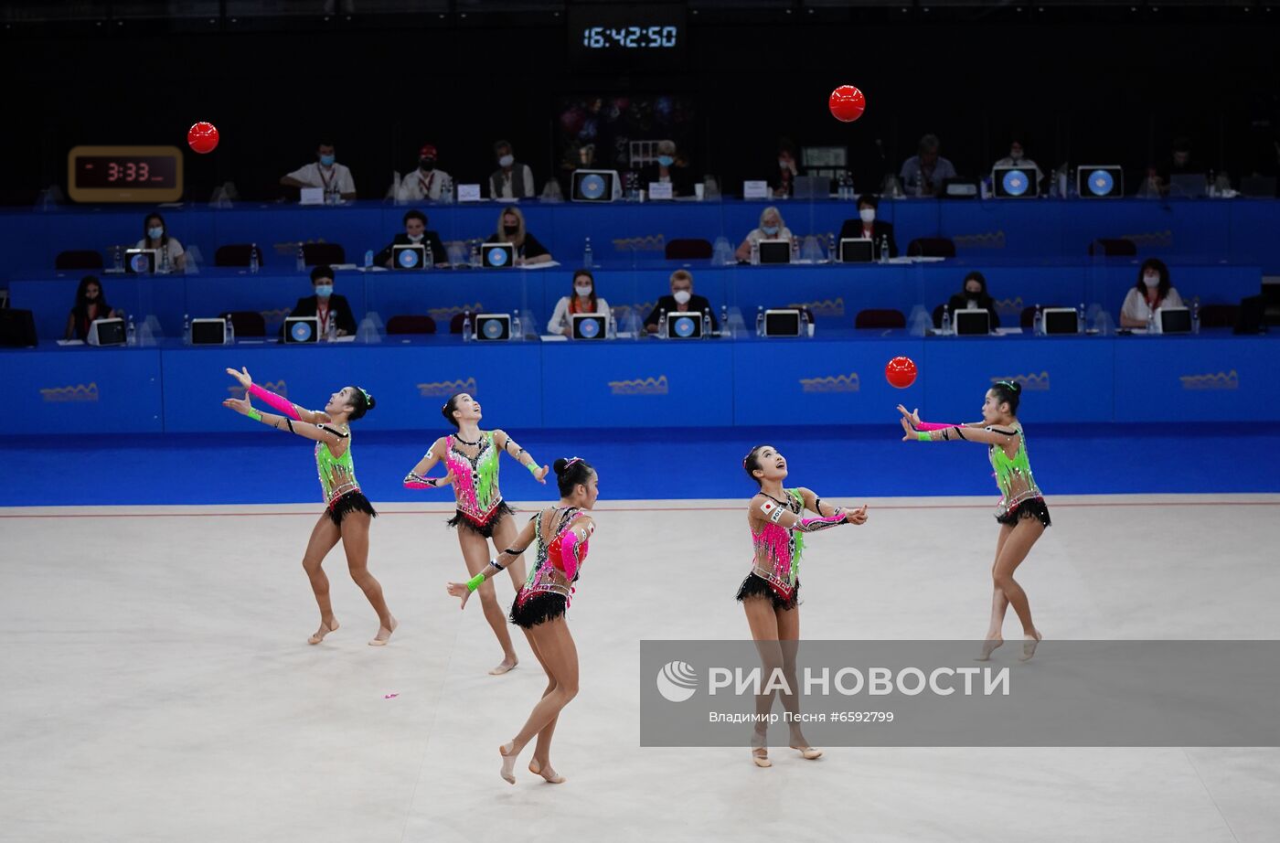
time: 3:33
